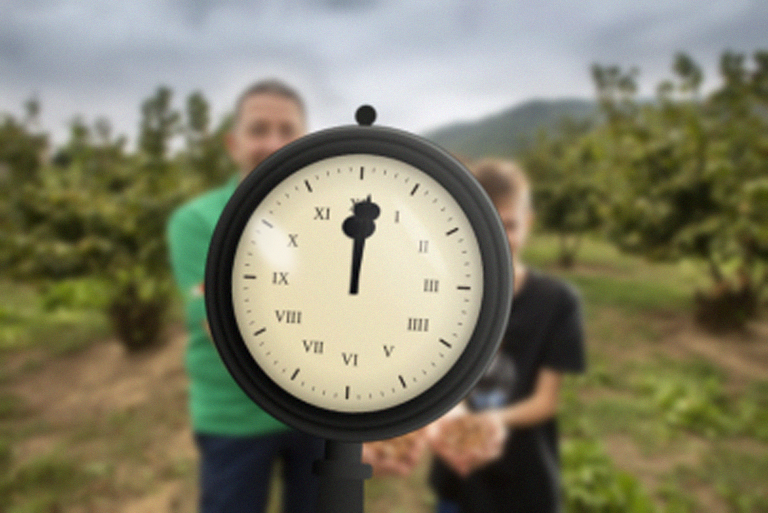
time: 12:01
